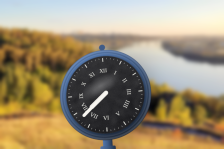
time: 7:38
